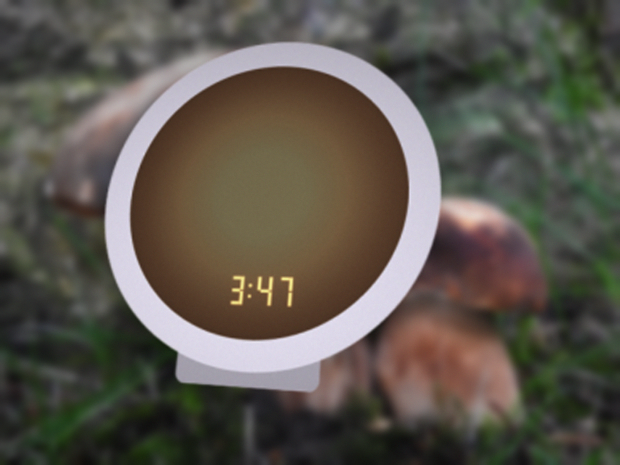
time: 3:47
